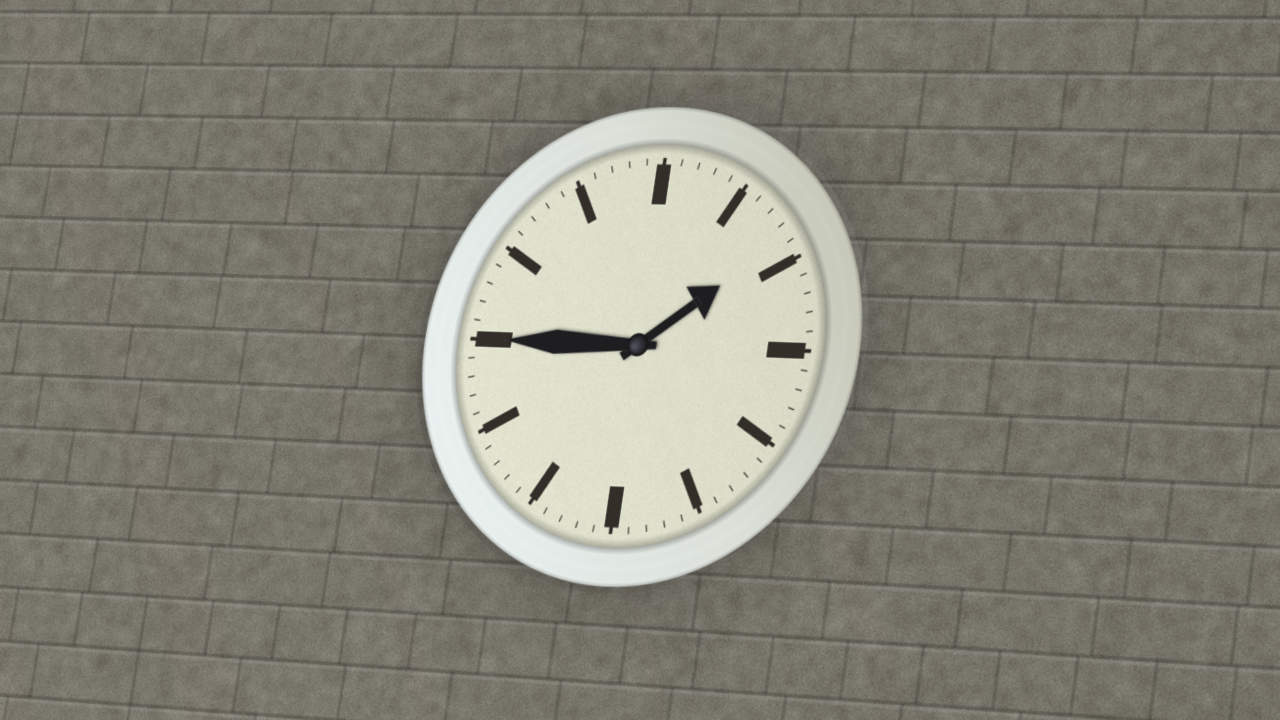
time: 1:45
